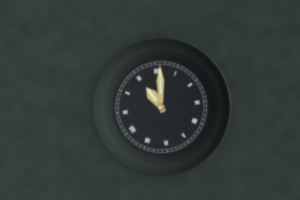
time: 11:01
